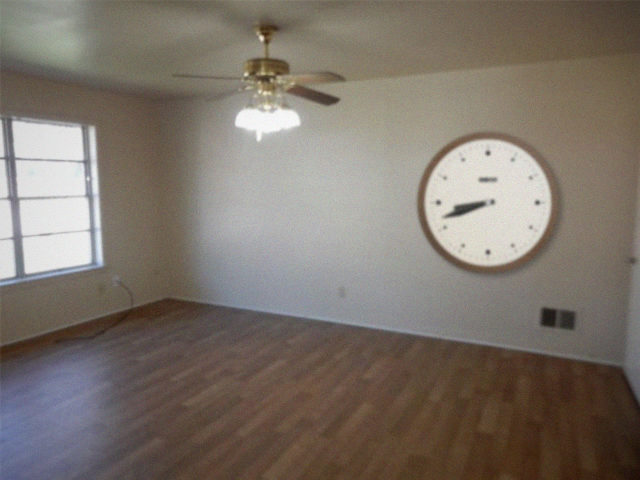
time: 8:42
